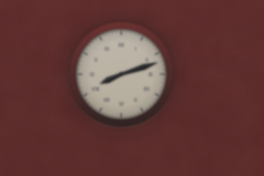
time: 8:12
